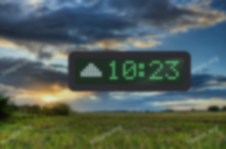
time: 10:23
